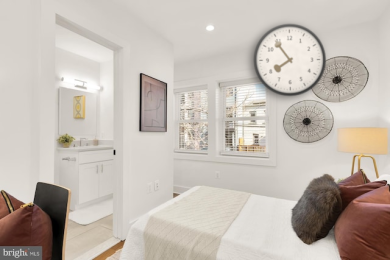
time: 7:54
